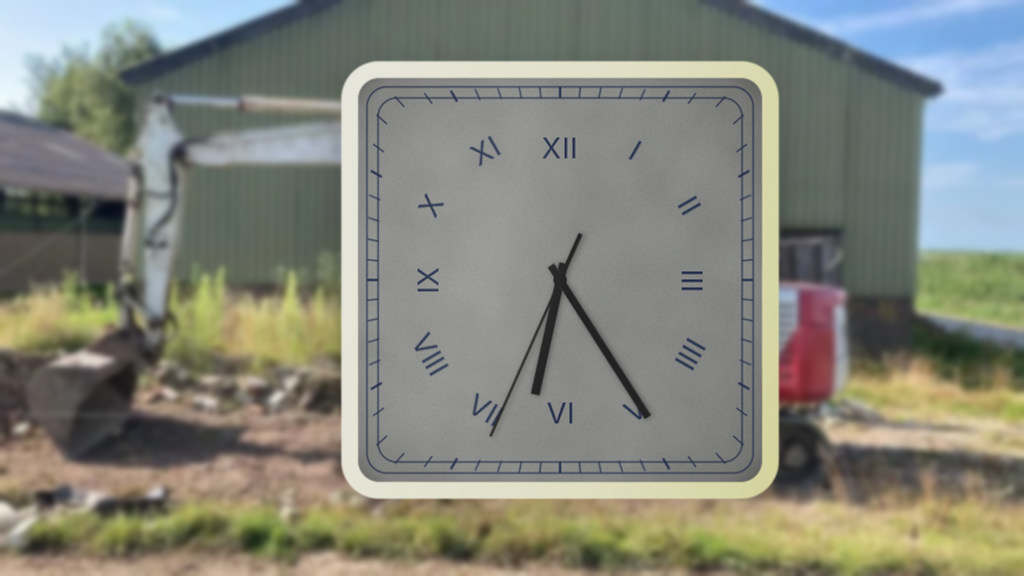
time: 6:24:34
